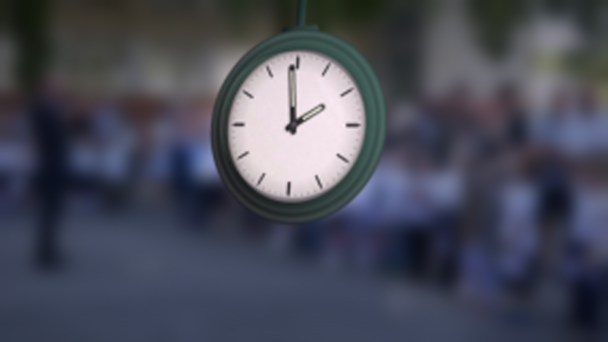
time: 1:59
